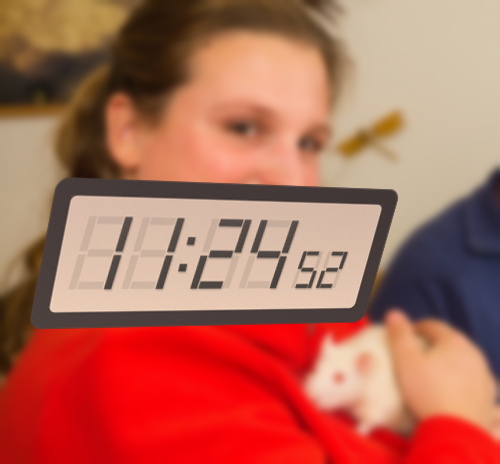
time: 11:24:52
